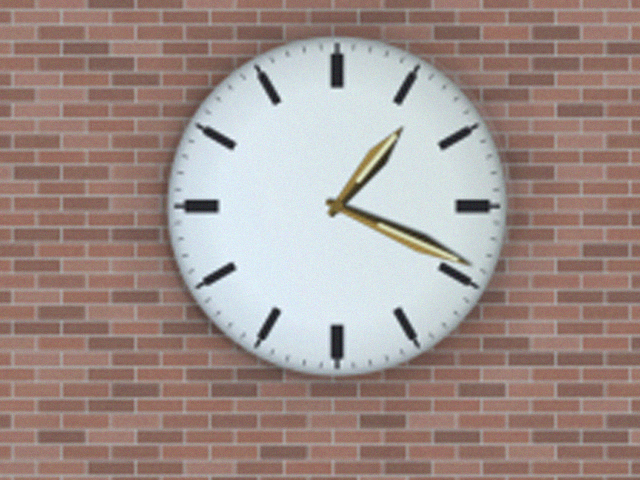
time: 1:19
